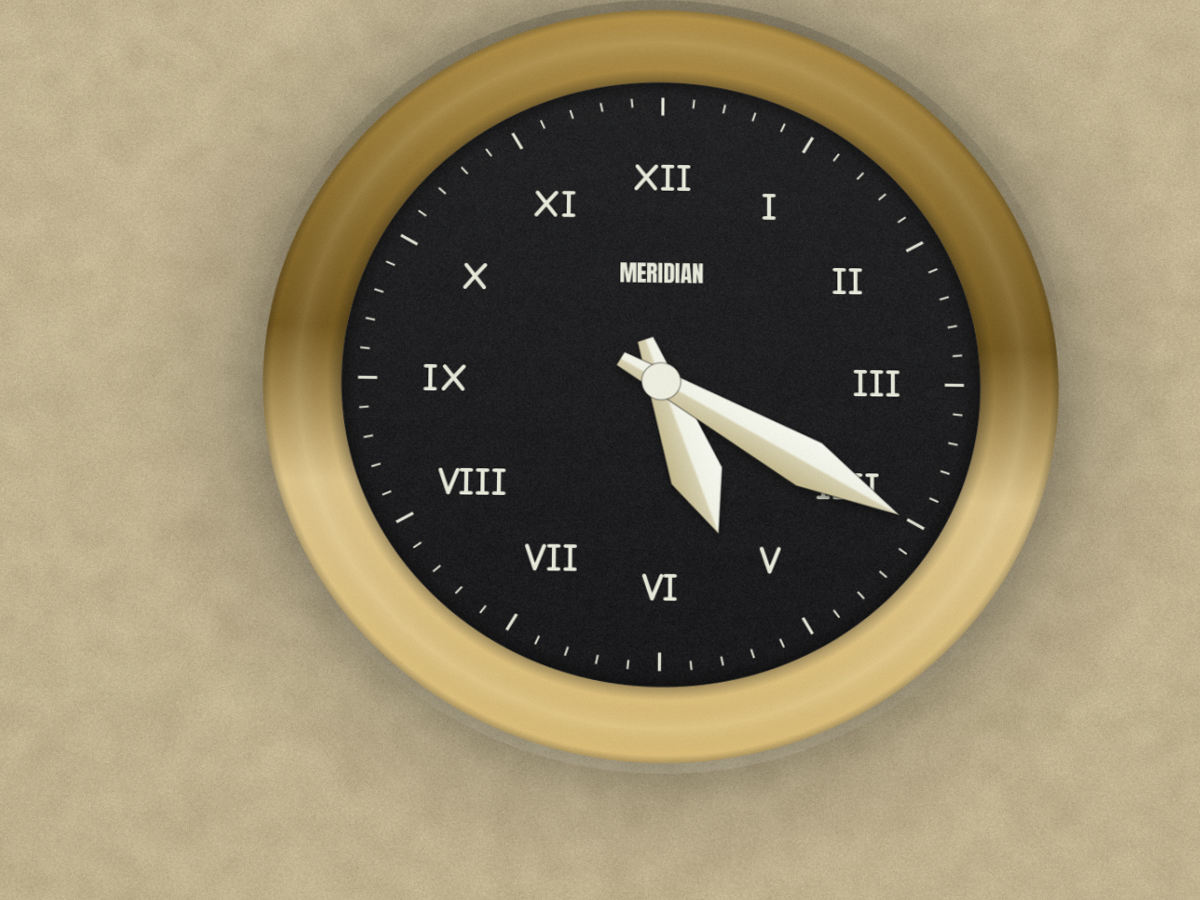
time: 5:20
